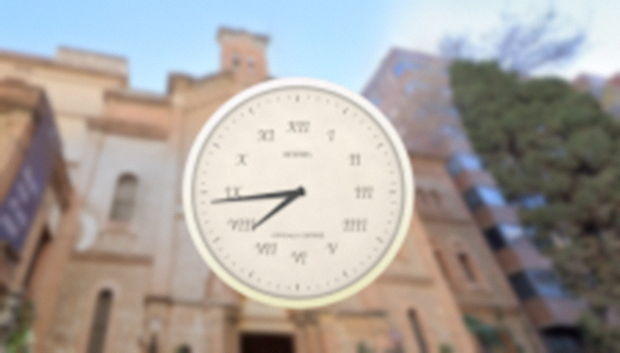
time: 7:44
